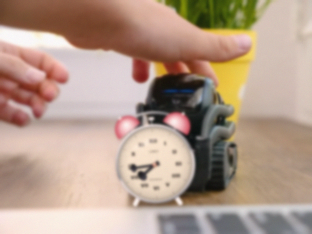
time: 7:44
